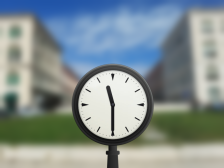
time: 11:30
